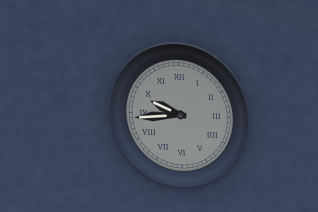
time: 9:44
